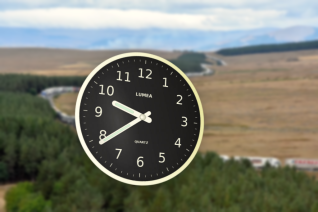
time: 9:39
